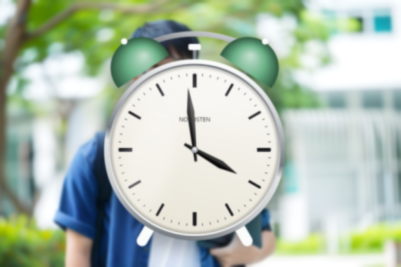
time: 3:59
